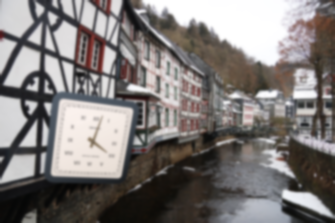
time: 4:02
